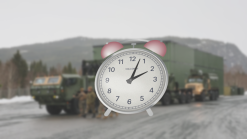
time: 2:03
